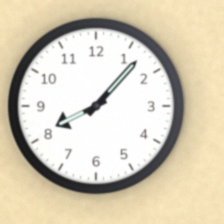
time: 8:07
